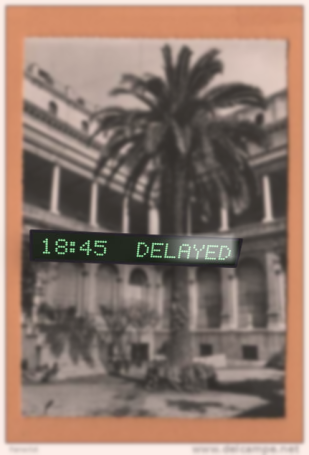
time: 18:45
